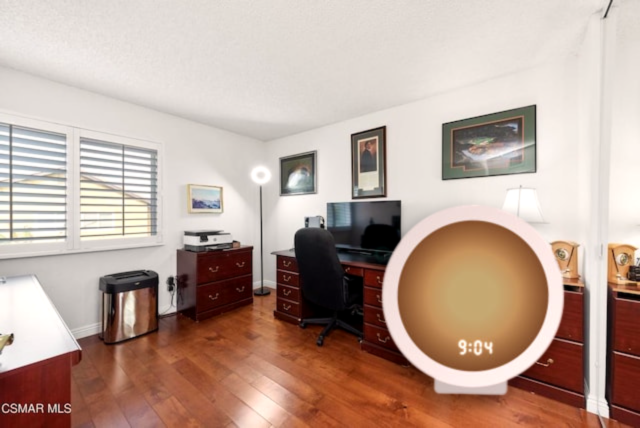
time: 9:04
